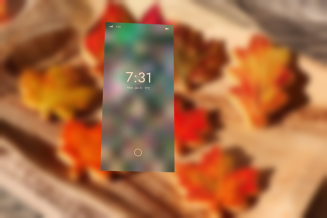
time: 7:31
